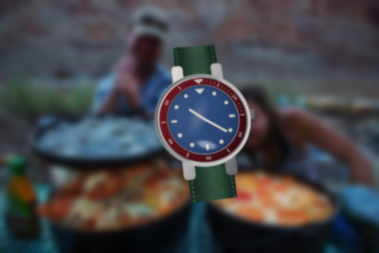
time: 10:21
